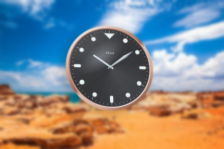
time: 10:09
